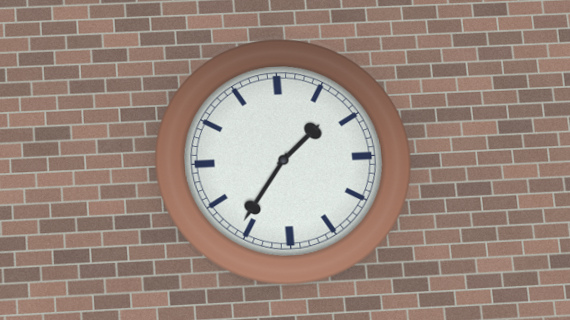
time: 1:36
